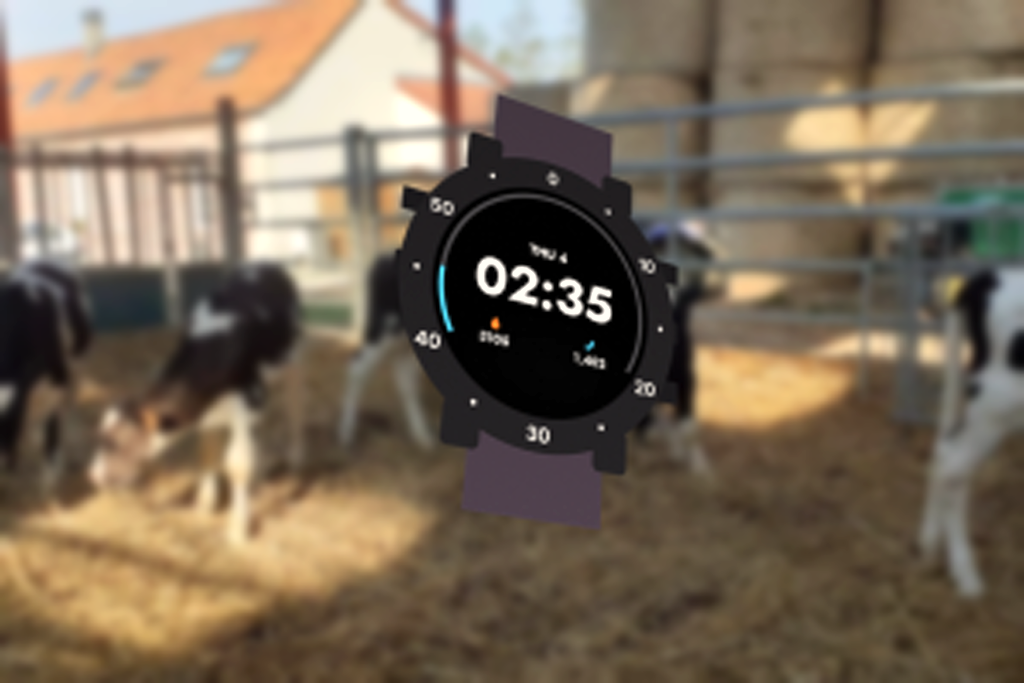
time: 2:35
